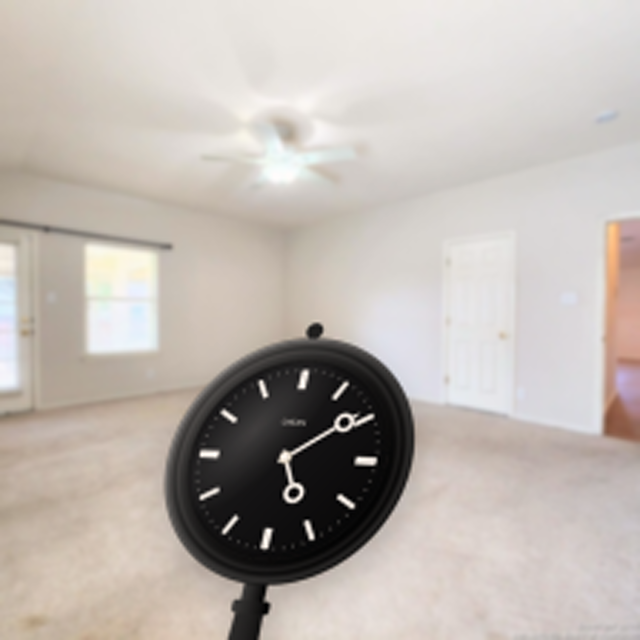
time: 5:09
